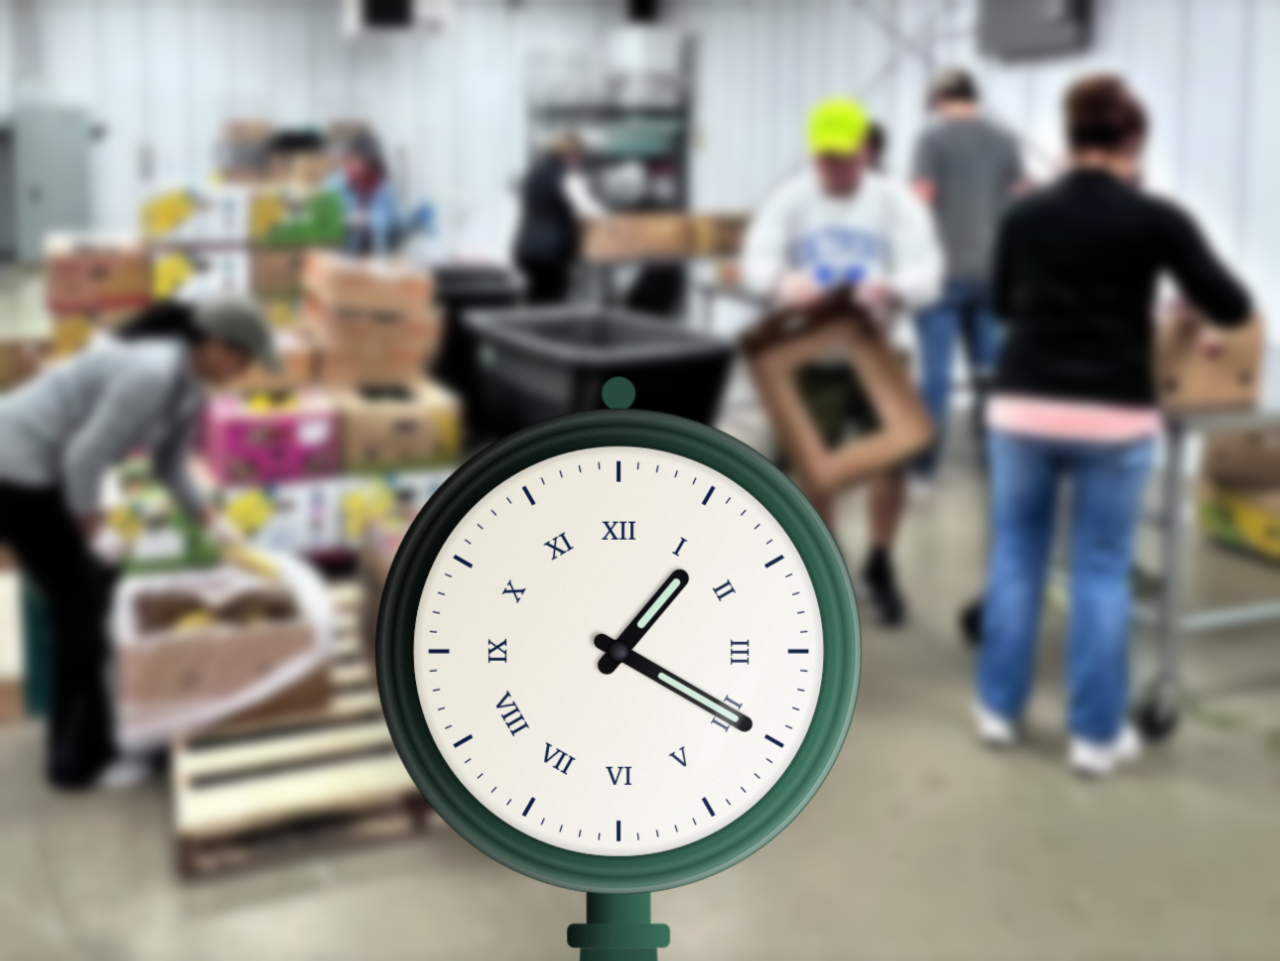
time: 1:20
